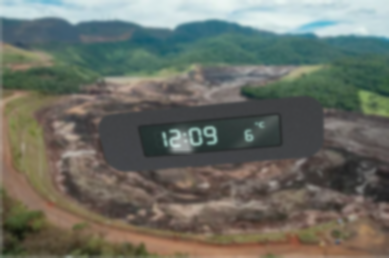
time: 12:09
